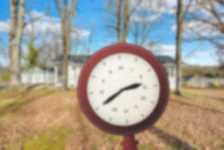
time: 2:40
